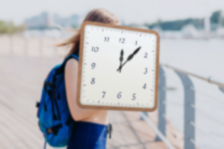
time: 12:07
